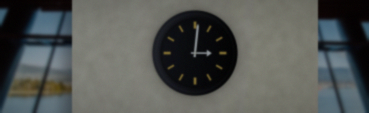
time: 3:01
